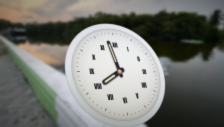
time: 7:58
